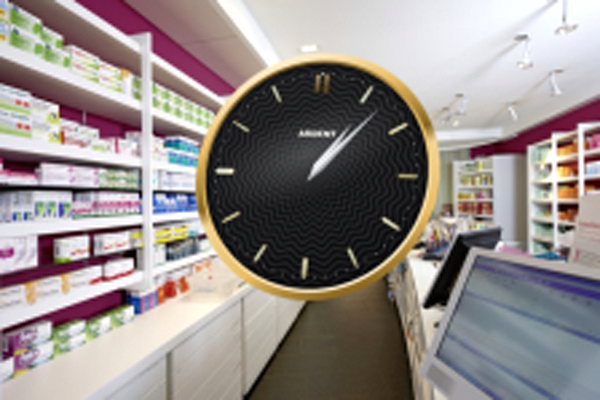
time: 1:07
